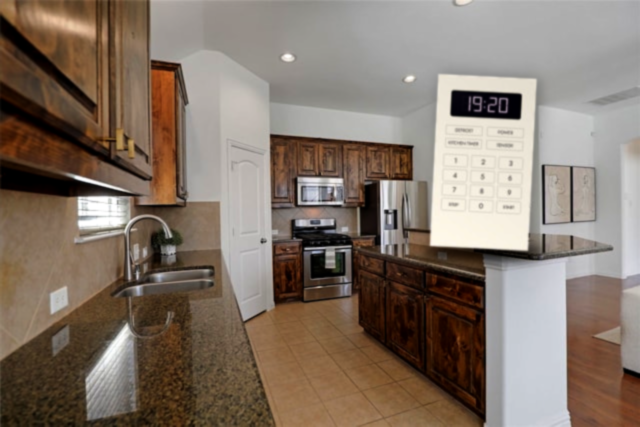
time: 19:20
